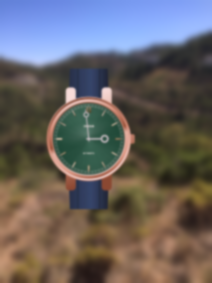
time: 2:59
